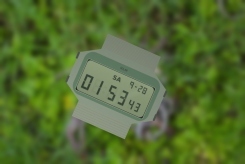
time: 1:53:43
